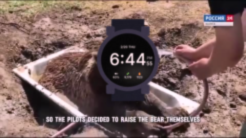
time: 6:44
